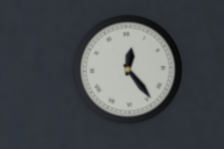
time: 12:24
